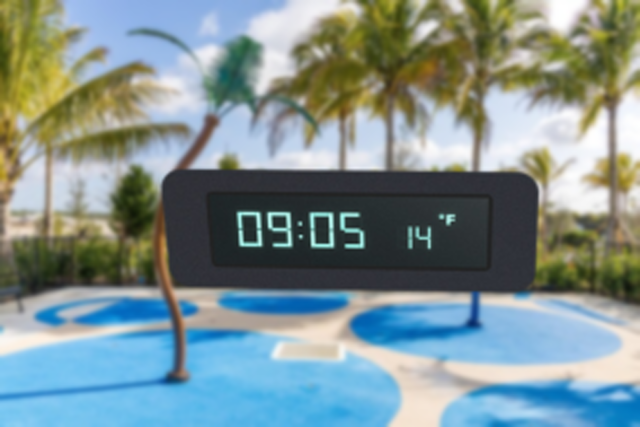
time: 9:05
